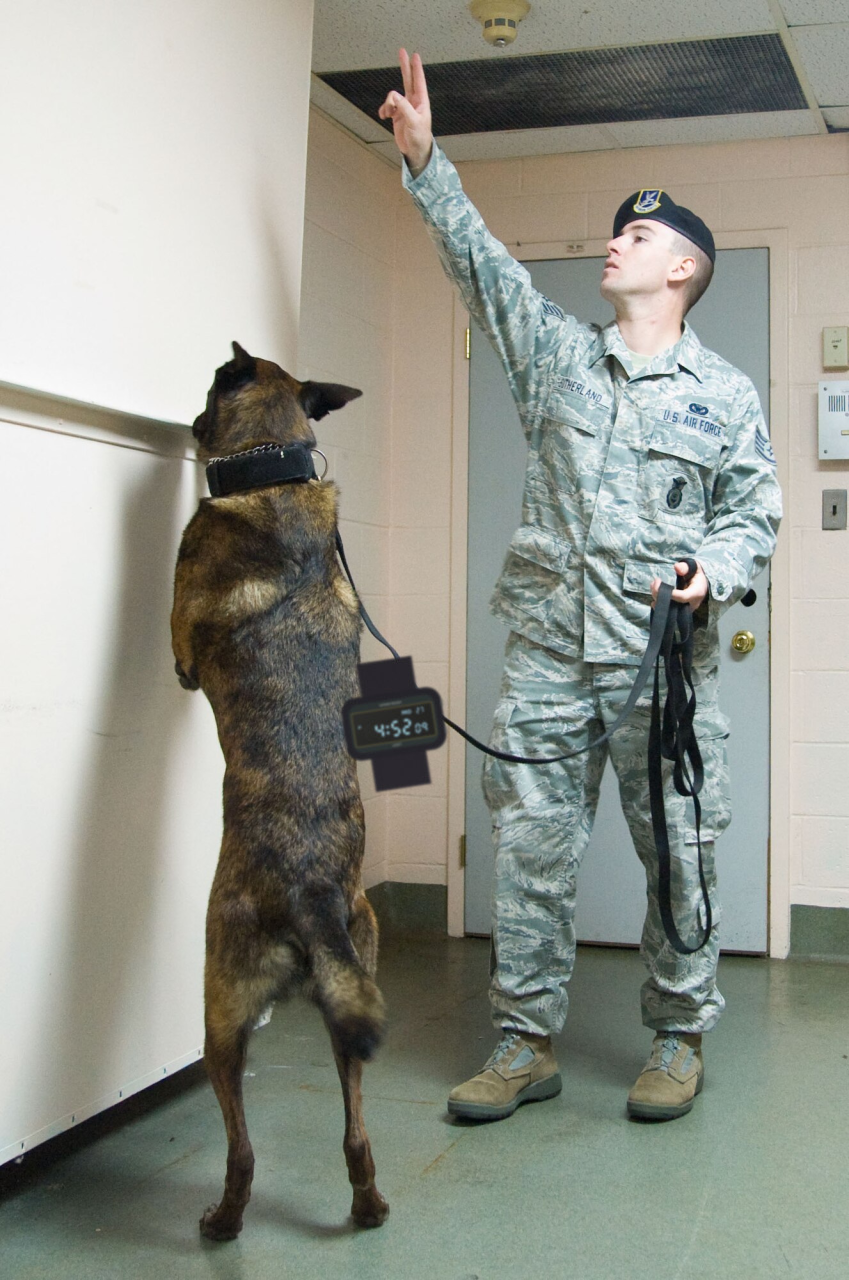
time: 4:52
